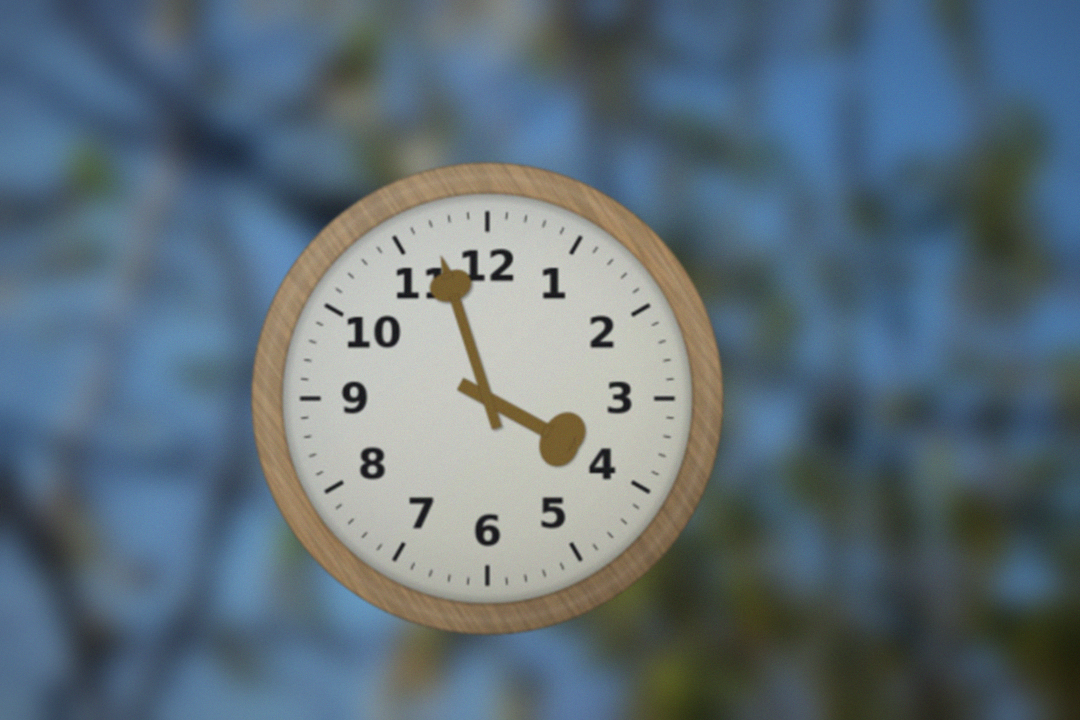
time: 3:57
